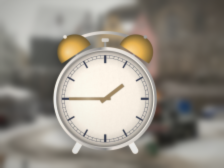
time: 1:45
